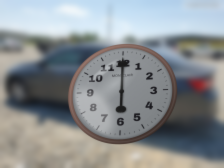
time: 6:00
